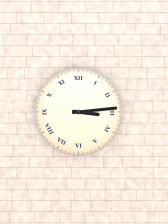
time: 3:14
